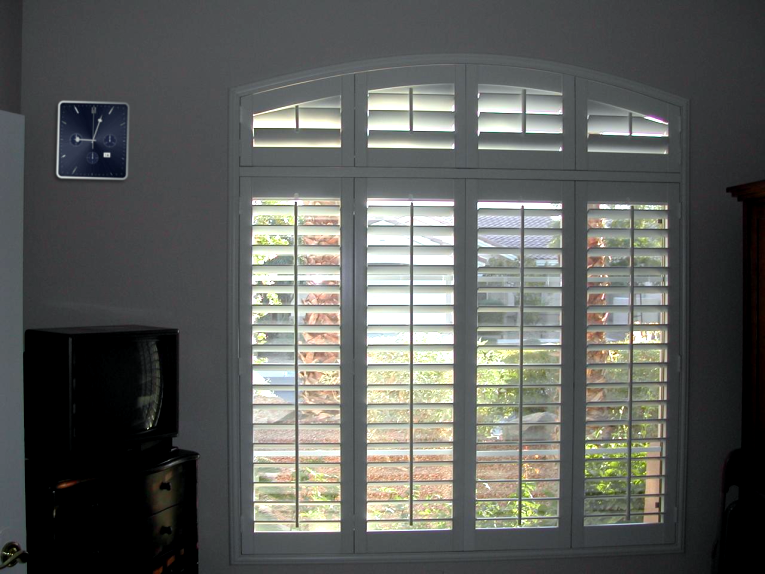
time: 9:03
